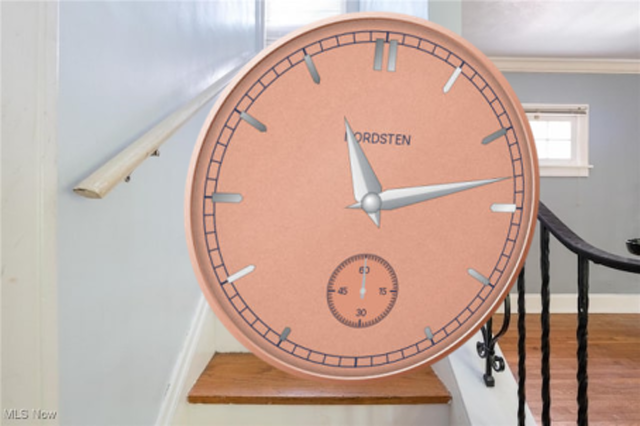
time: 11:13
